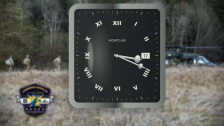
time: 3:19
